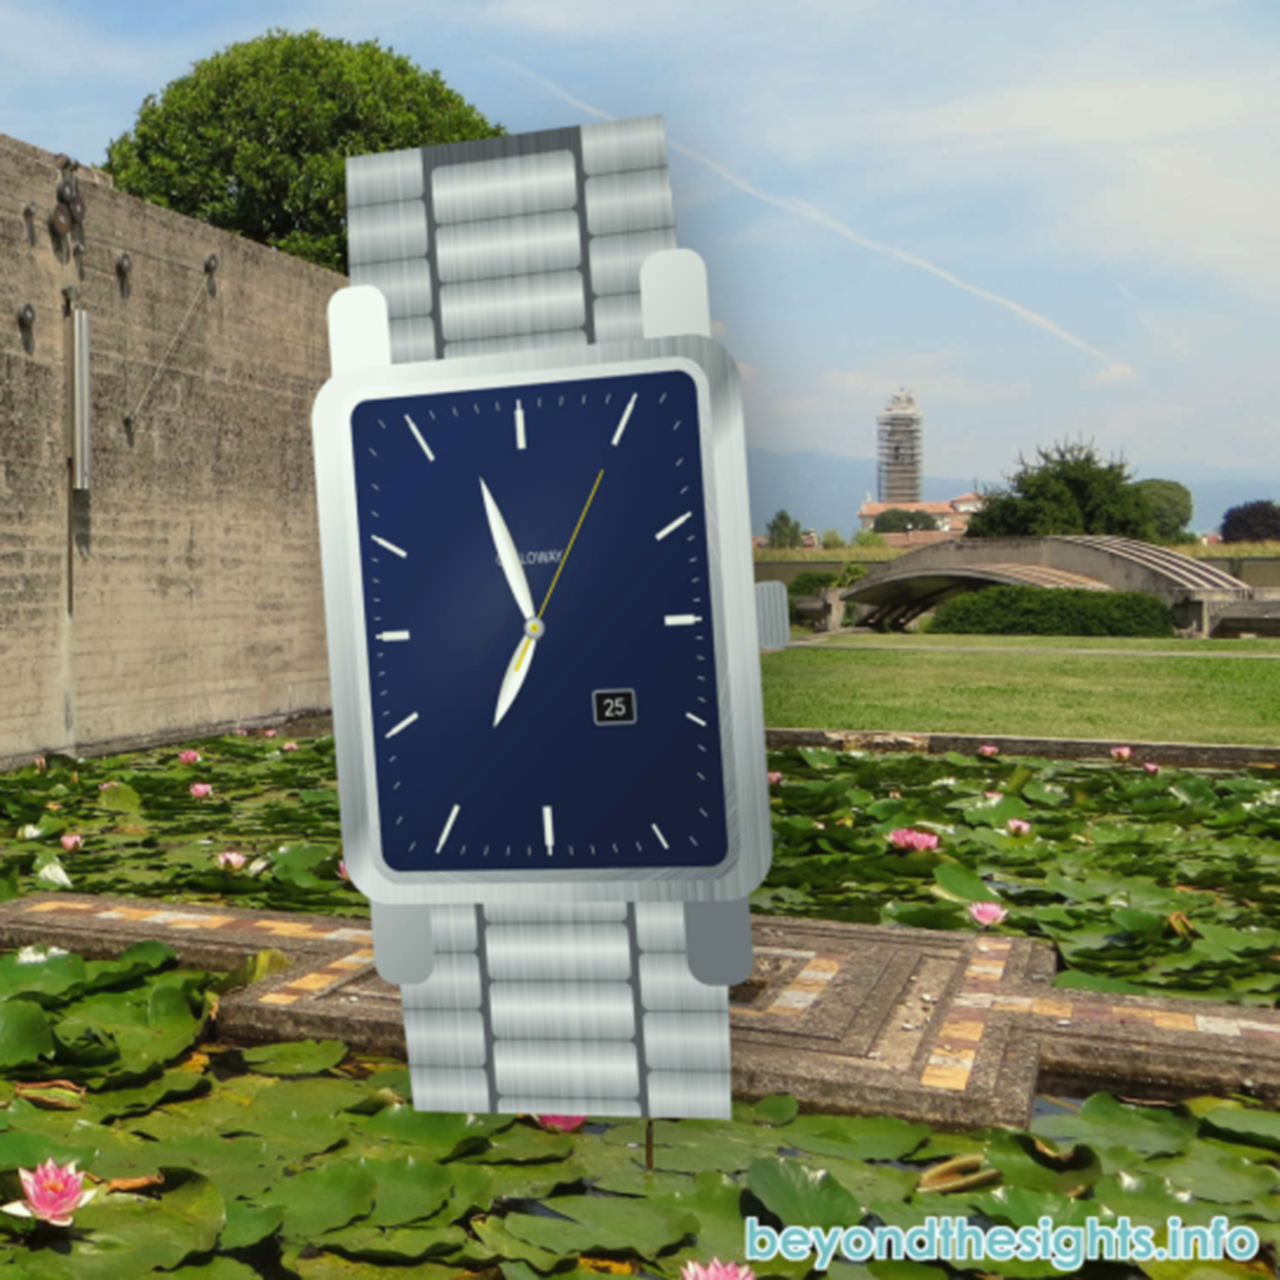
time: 6:57:05
